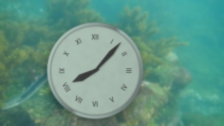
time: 8:07
